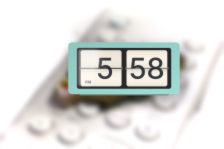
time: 5:58
